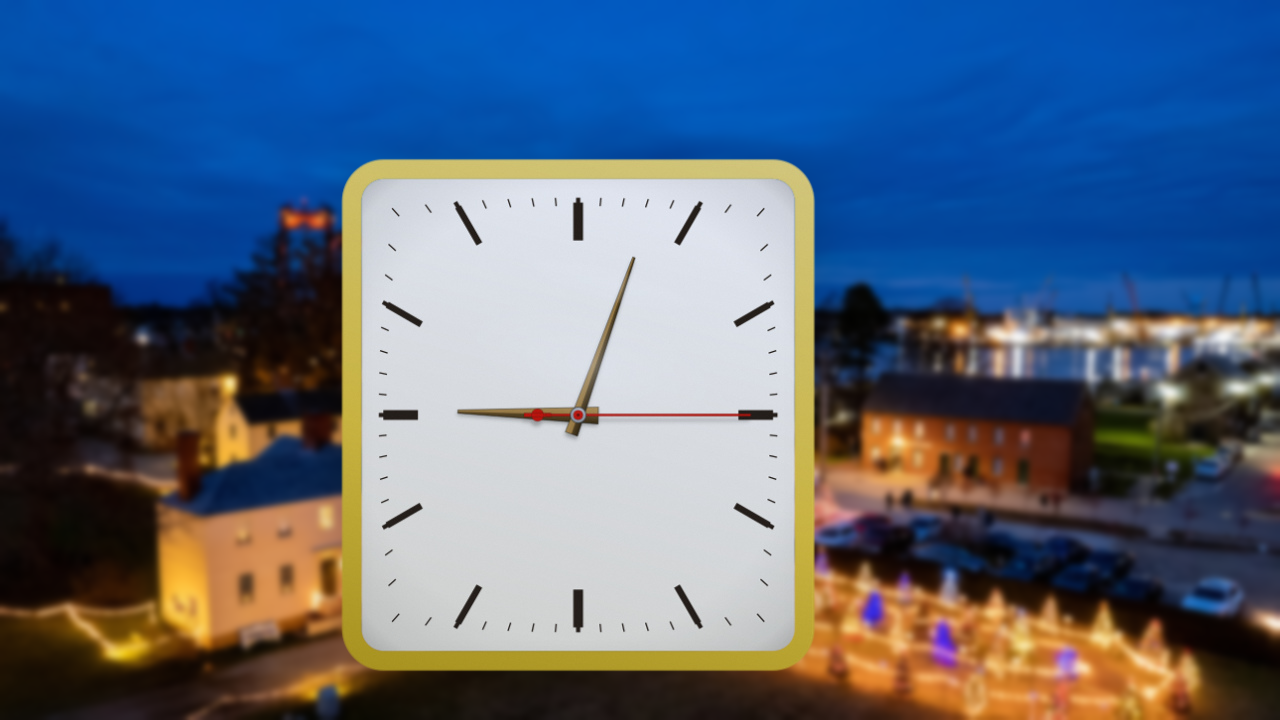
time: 9:03:15
